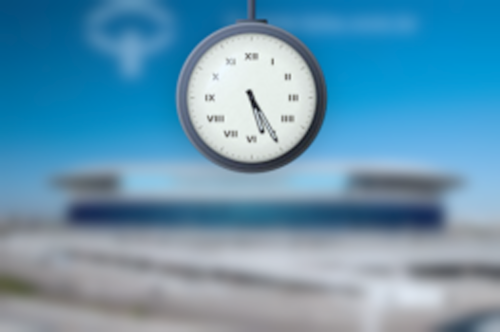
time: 5:25
